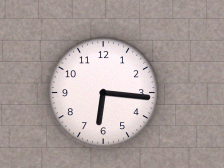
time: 6:16
